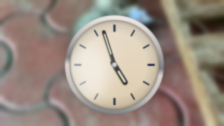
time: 4:57
